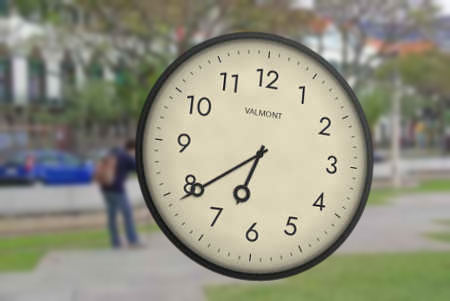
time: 6:39
